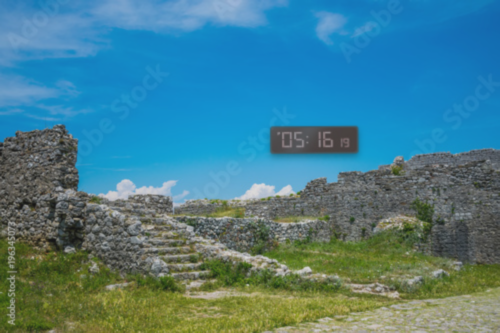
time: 5:16
